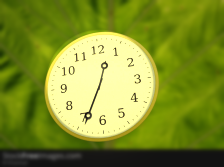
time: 12:34
